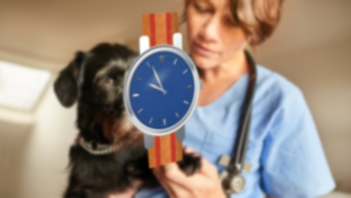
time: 9:56
